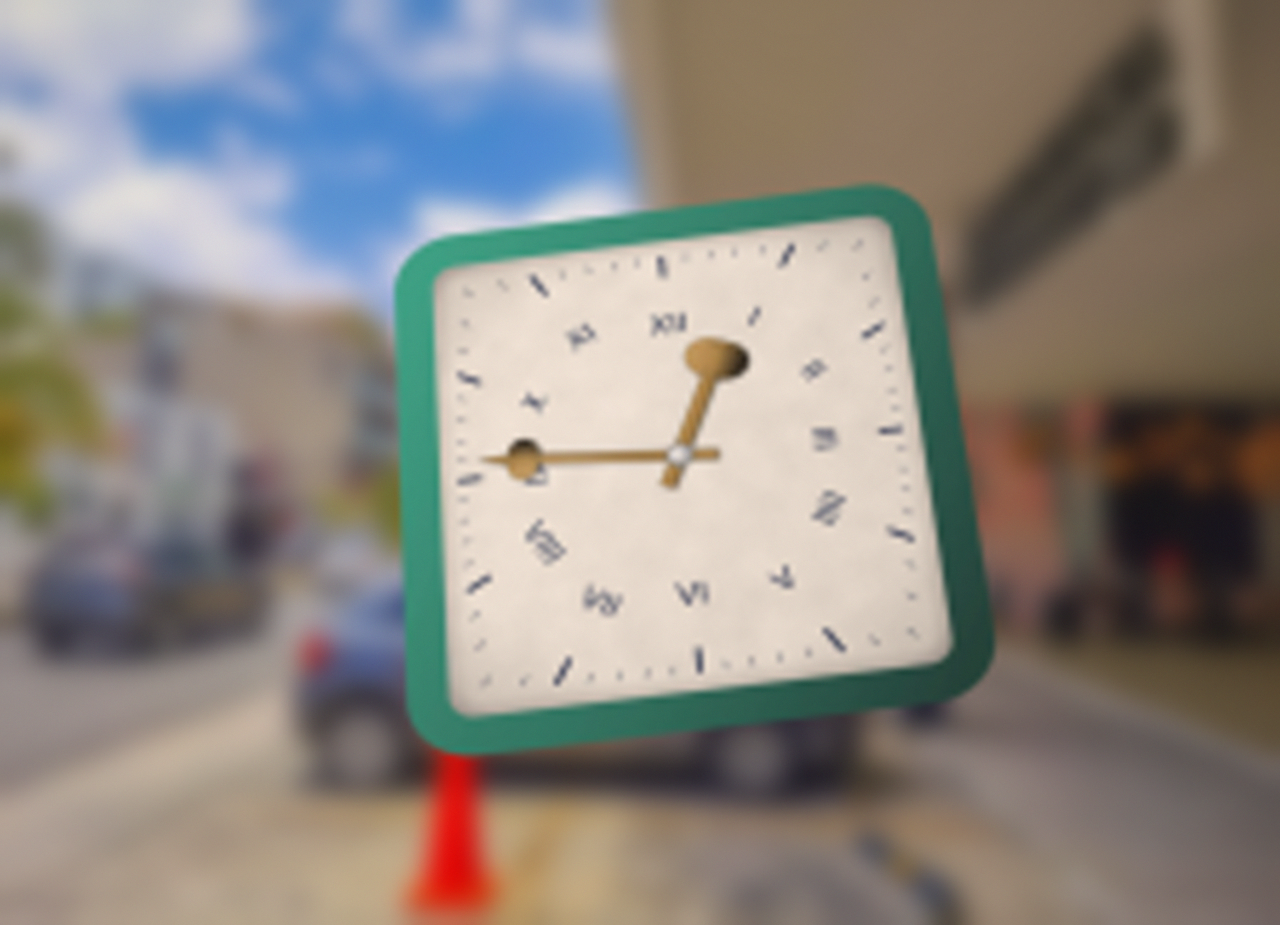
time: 12:46
